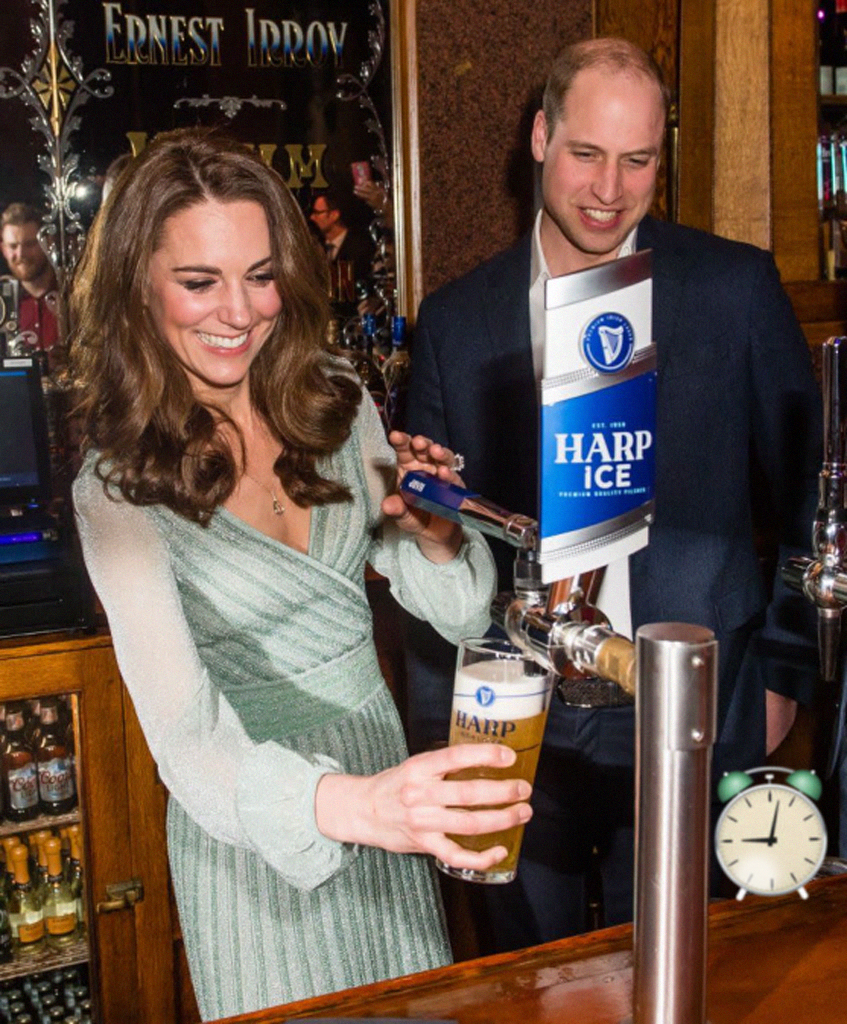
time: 9:02
